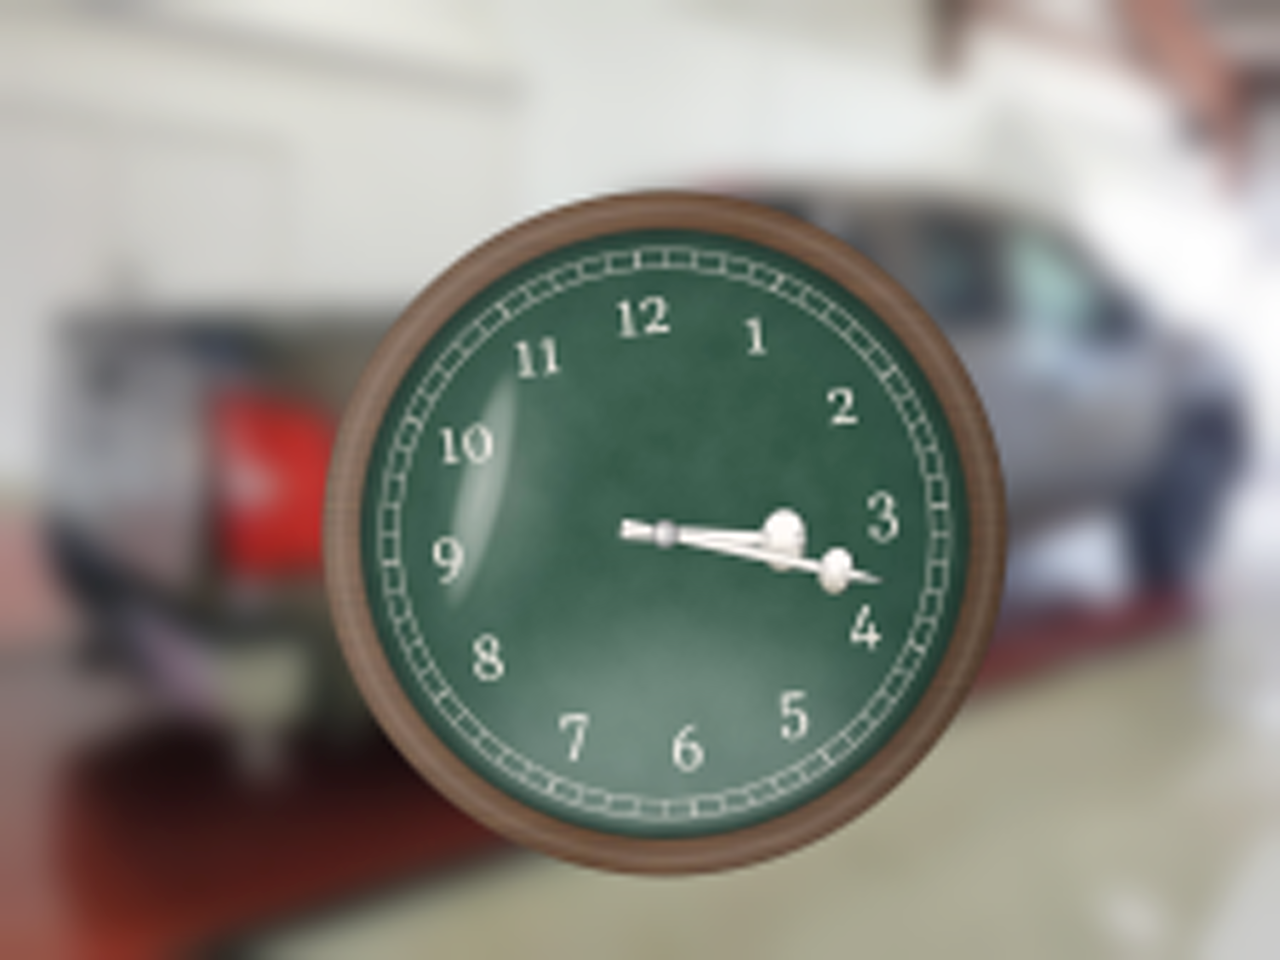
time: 3:18
